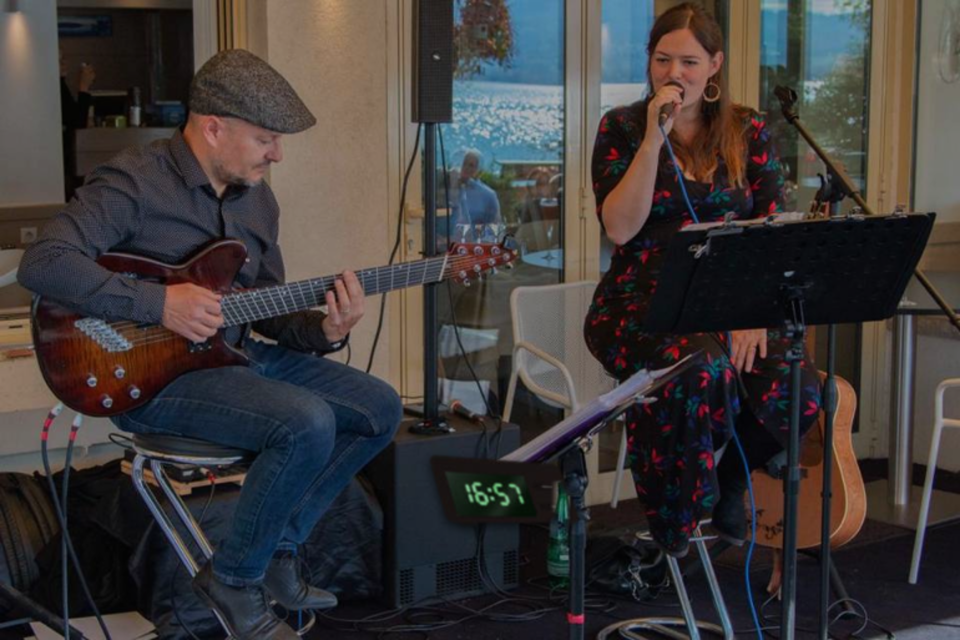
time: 16:57
